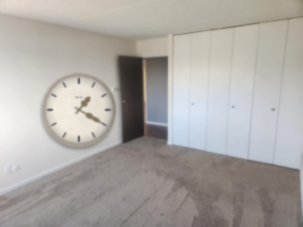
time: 1:20
